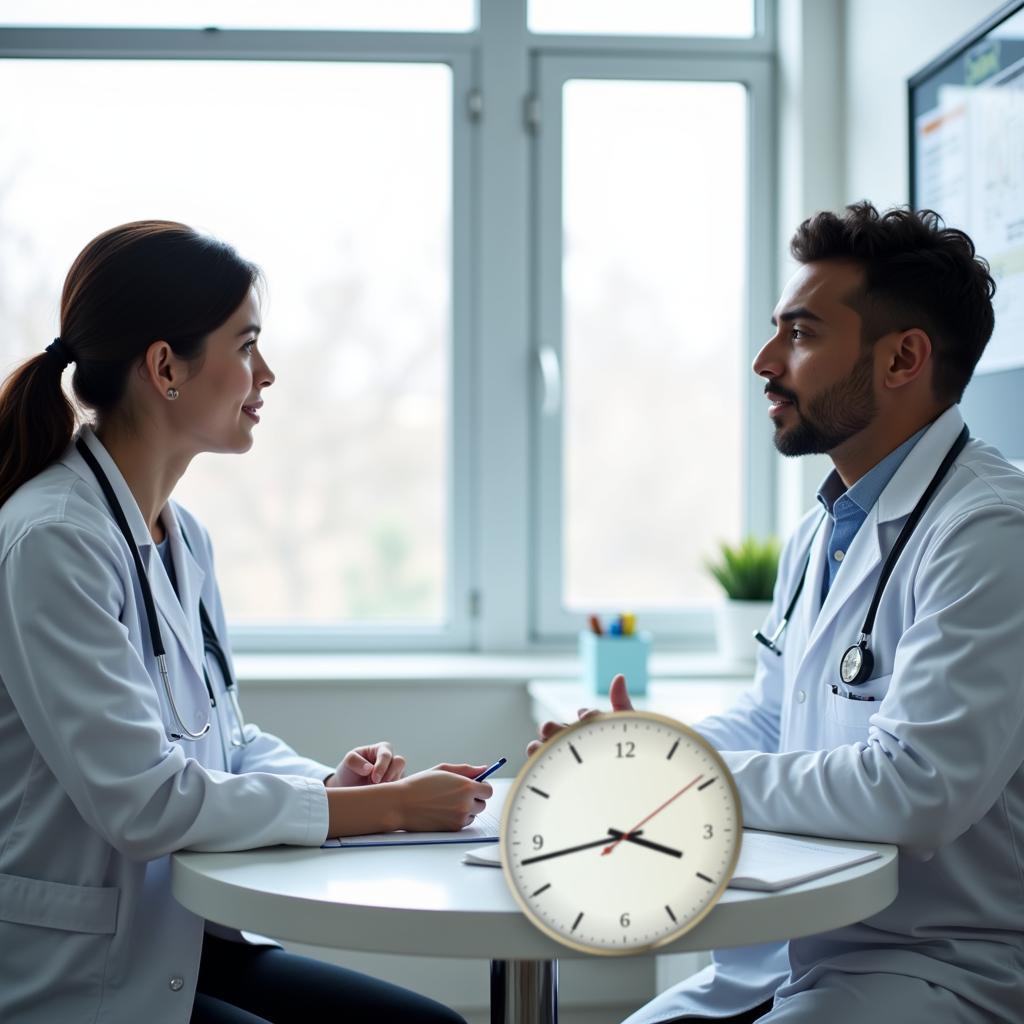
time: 3:43:09
